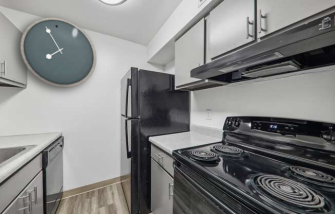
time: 7:56
